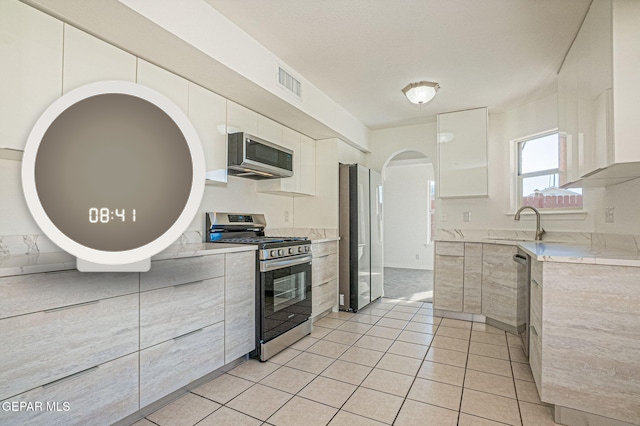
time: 8:41
